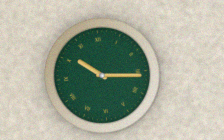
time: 10:16
